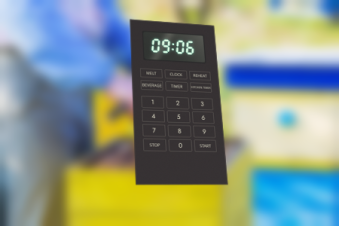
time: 9:06
